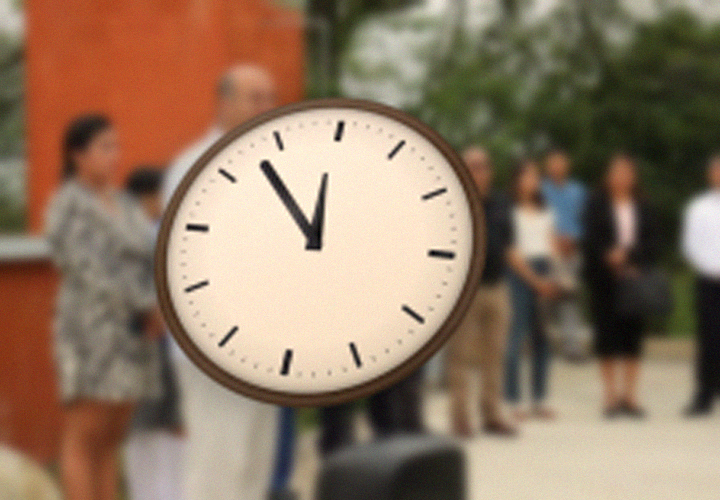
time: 11:53
